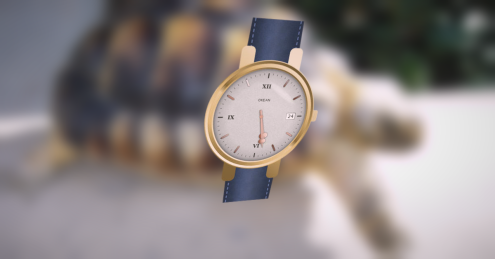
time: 5:28
